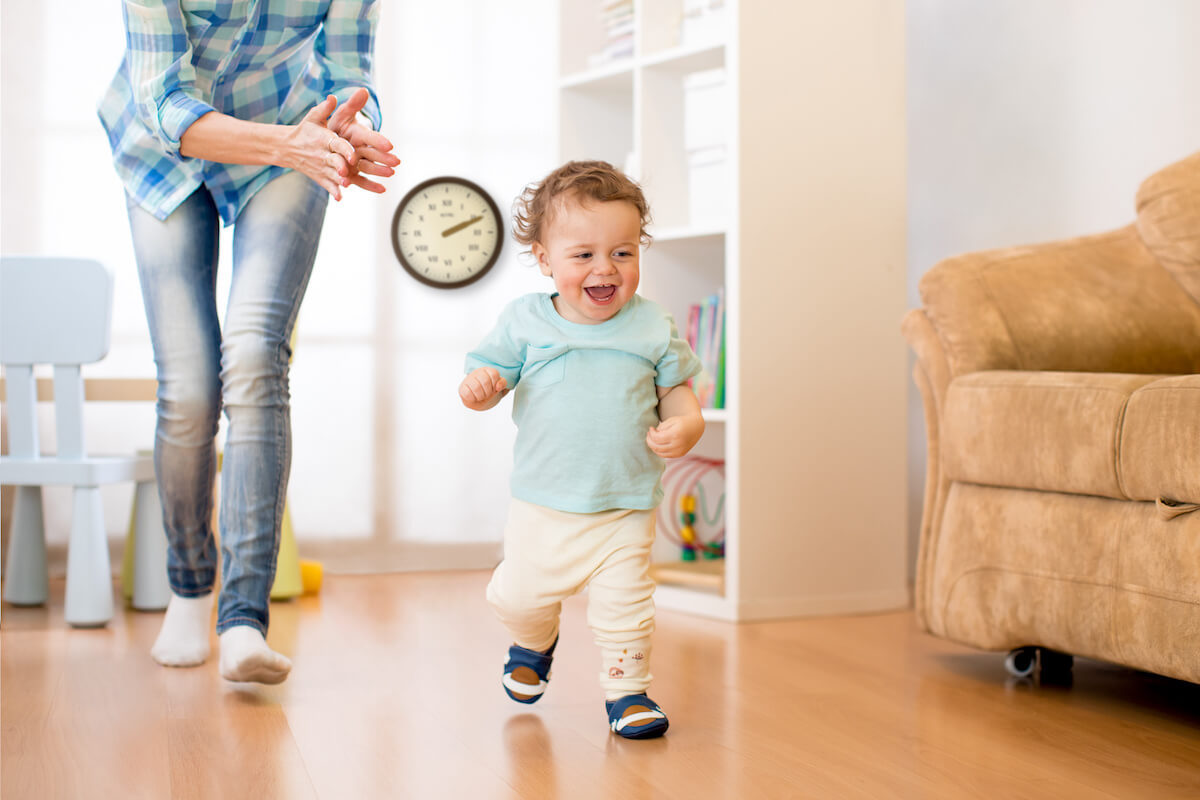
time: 2:11
